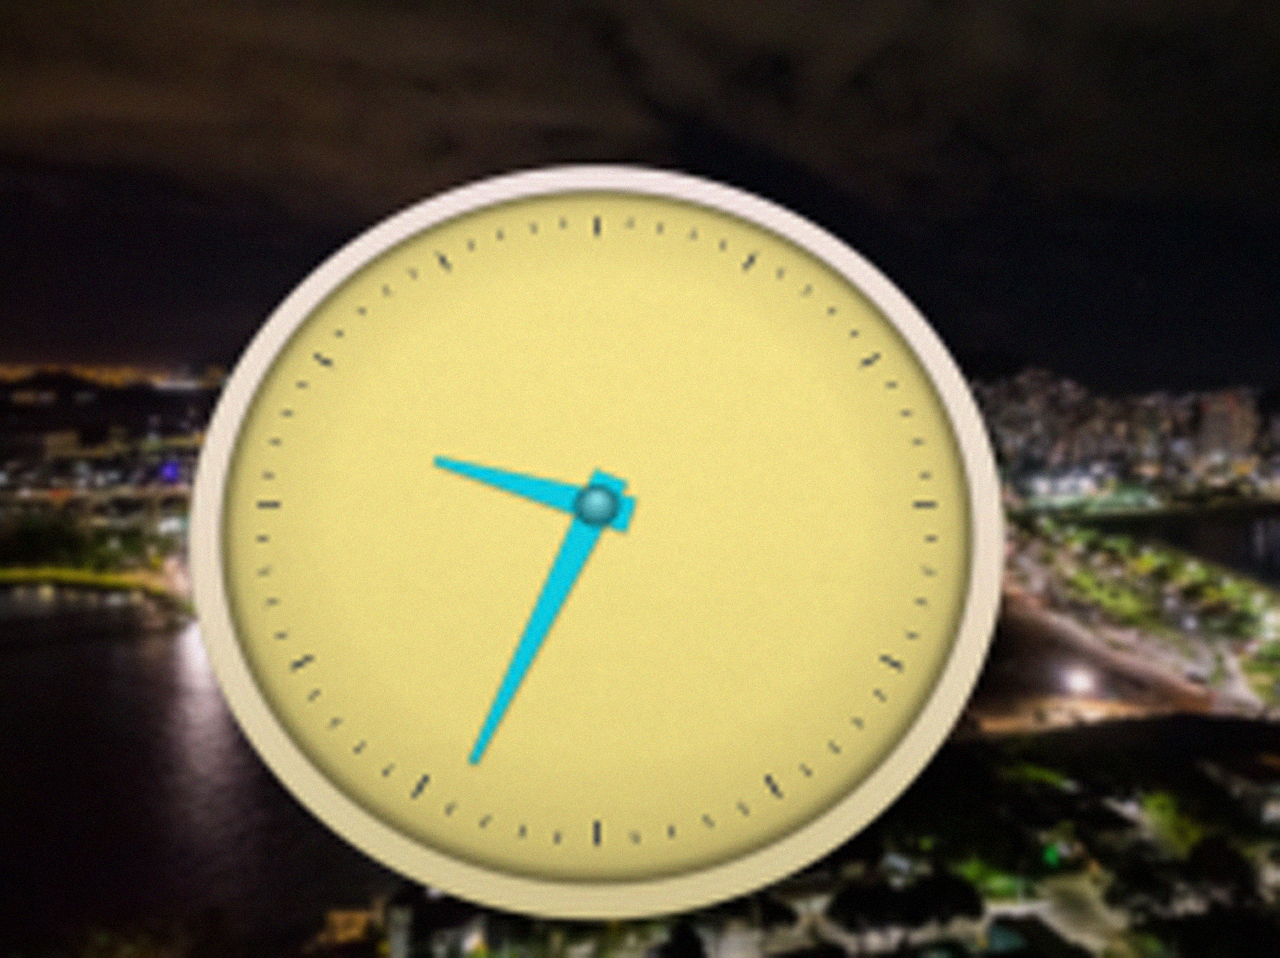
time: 9:34
